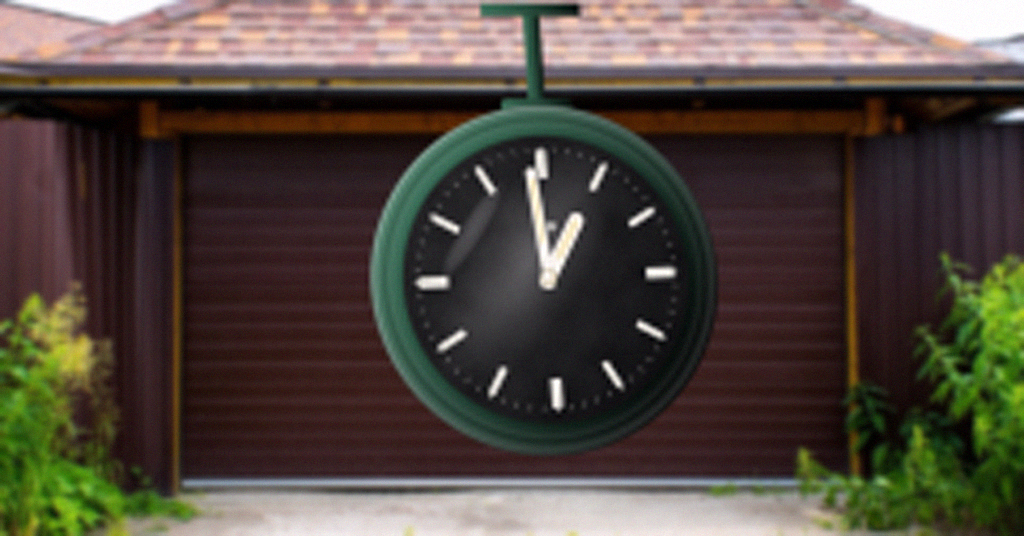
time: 12:59
